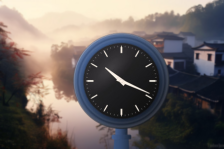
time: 10:19
